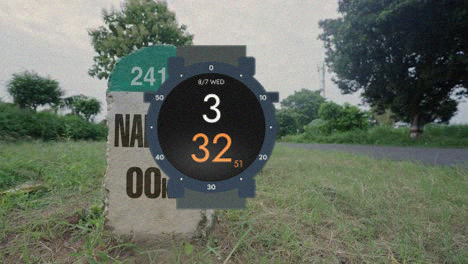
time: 3:32:51
